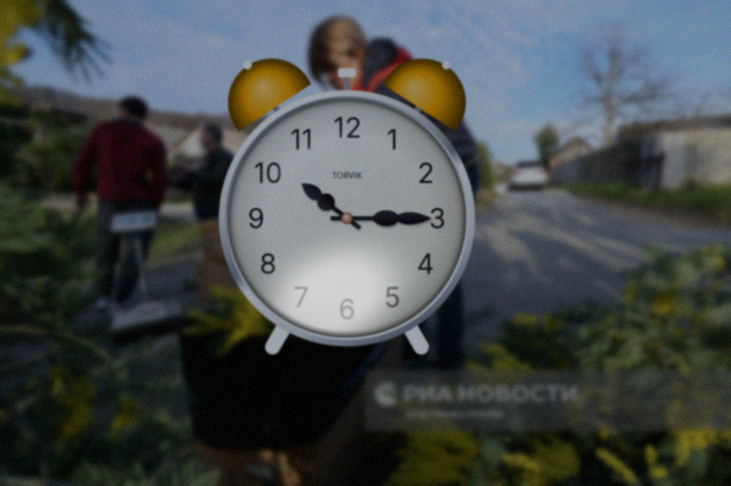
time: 10:15
